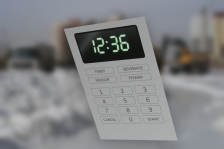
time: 12:36
